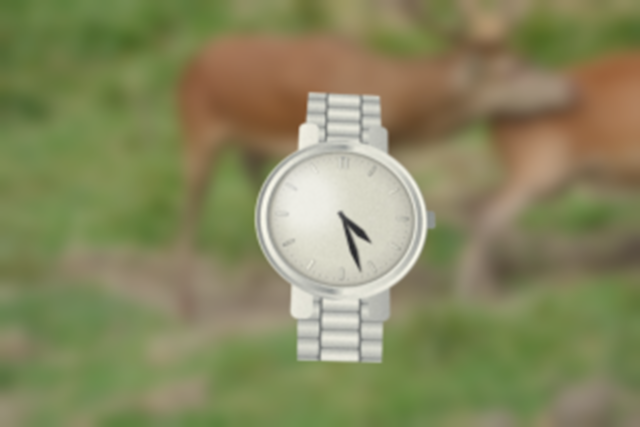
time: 4:27
